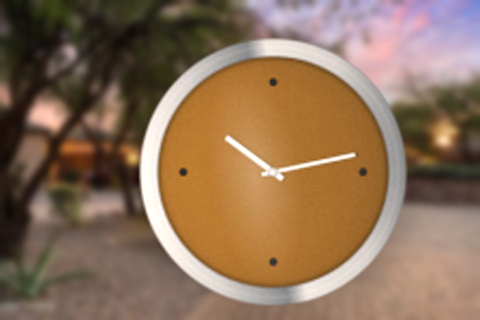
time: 10:13
